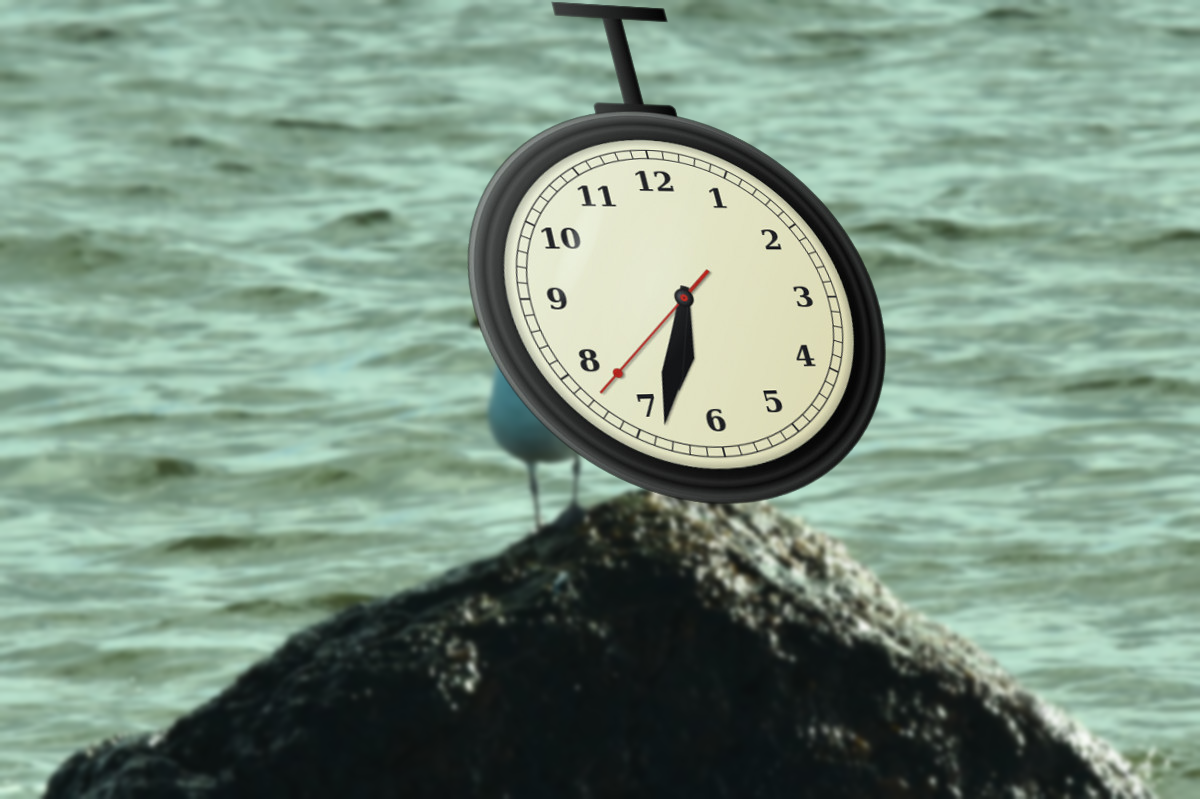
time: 6:33:38
